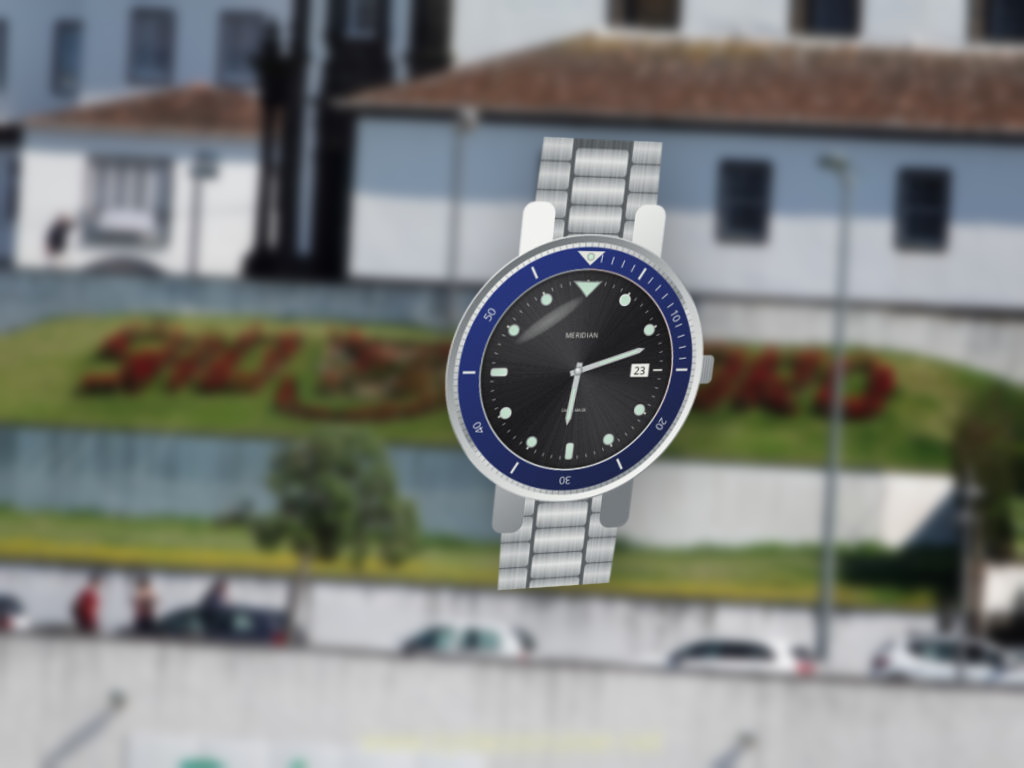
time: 6:12
